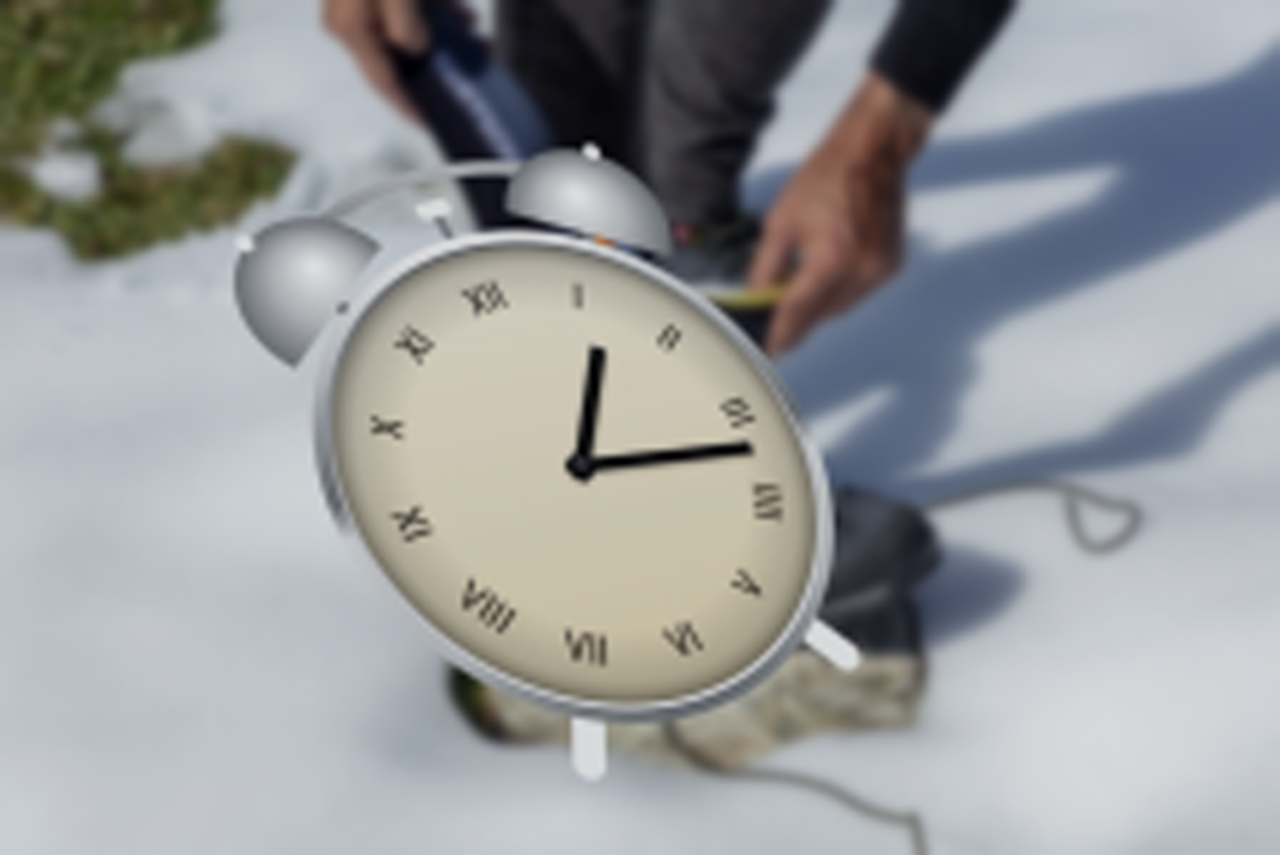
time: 1:17
